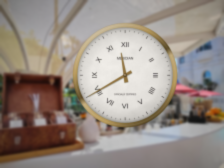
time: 11:40
